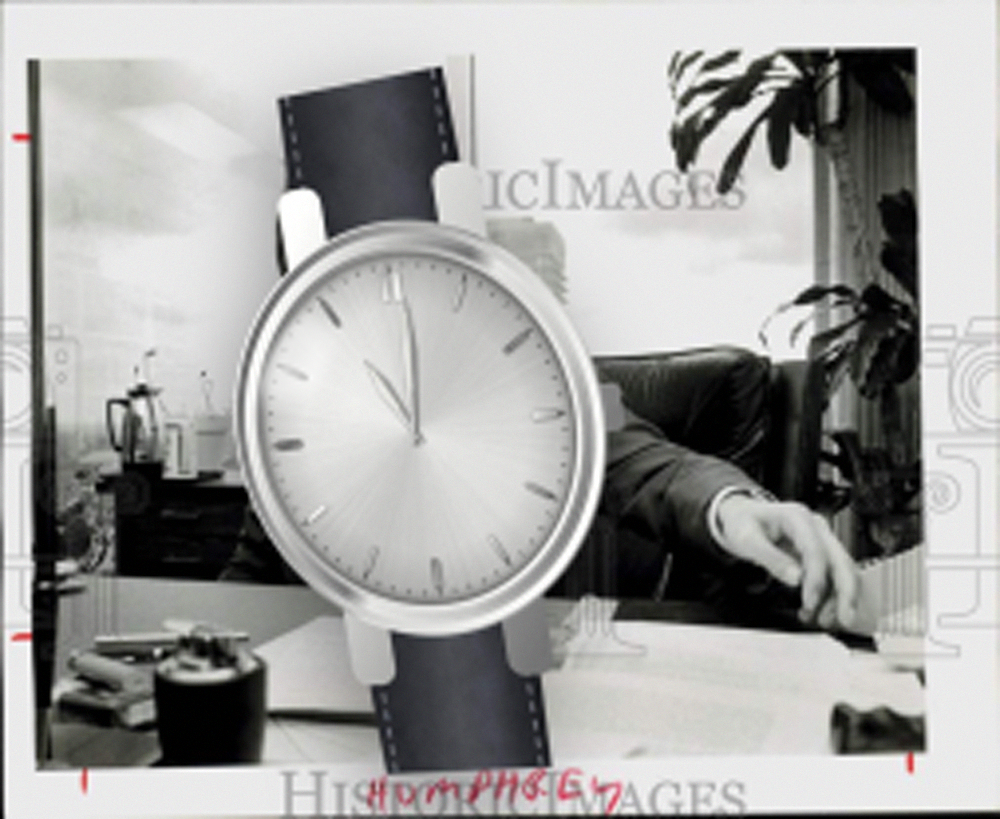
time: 11:01
